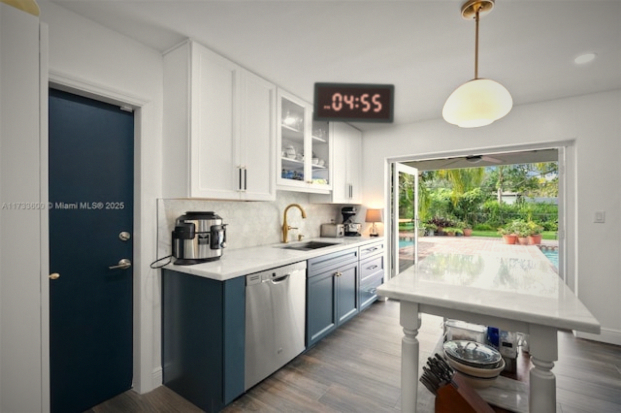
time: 4:55
